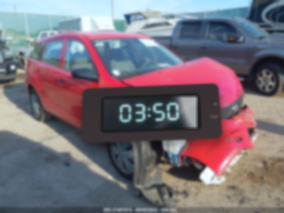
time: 3:50
